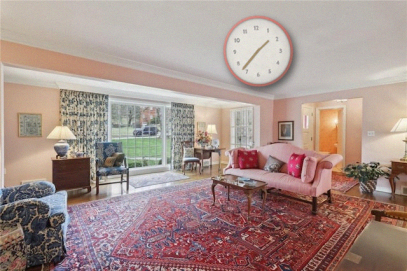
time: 1:37
